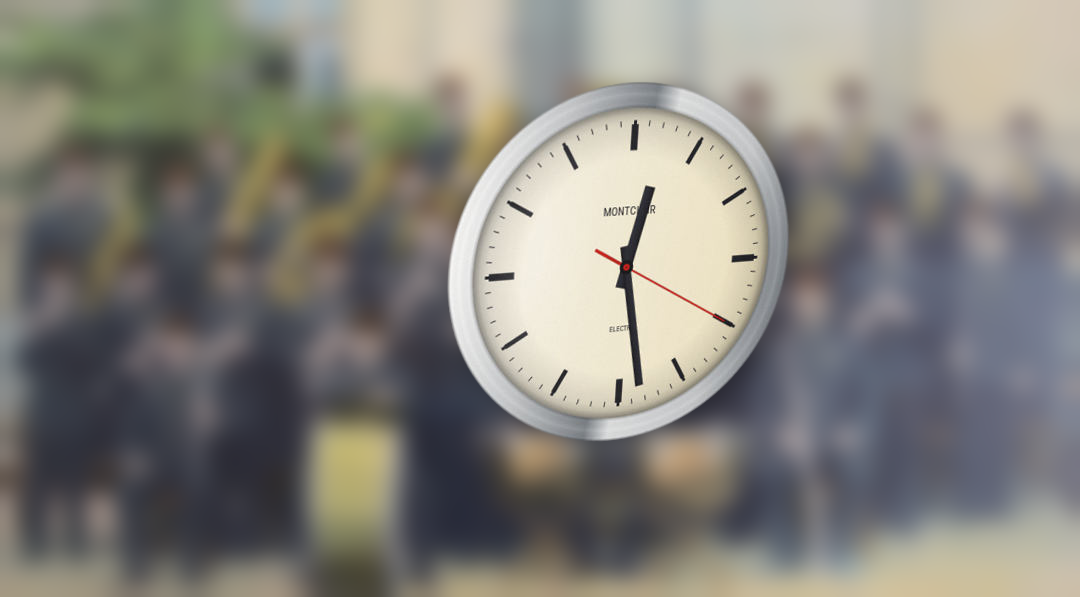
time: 12:28:20
